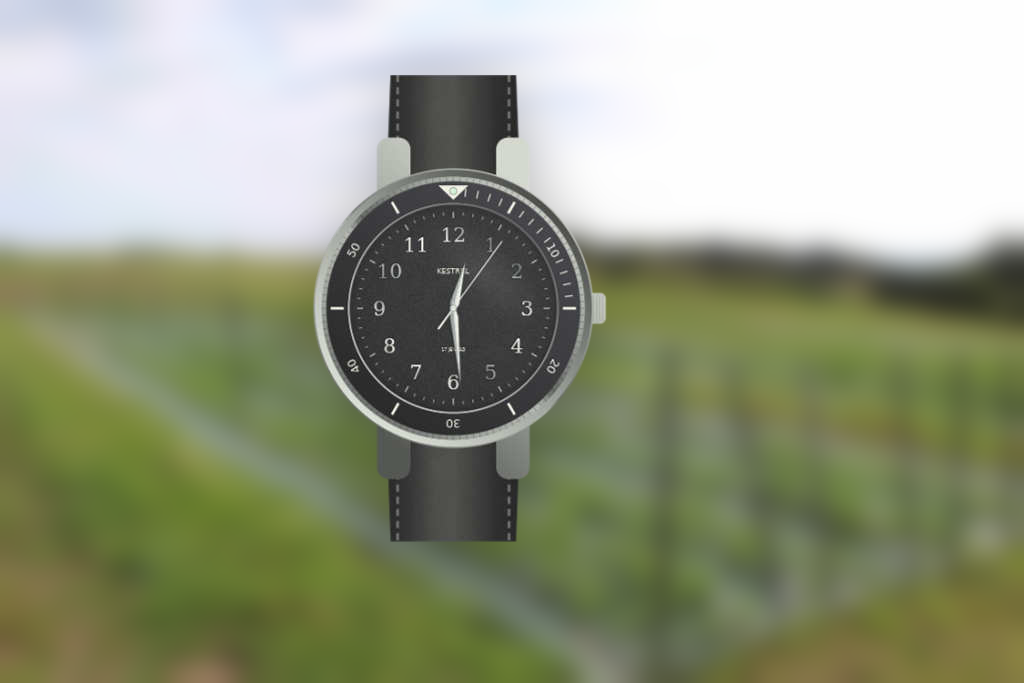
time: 12:29:06
